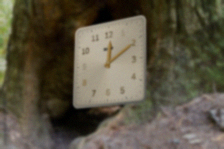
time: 12:10
